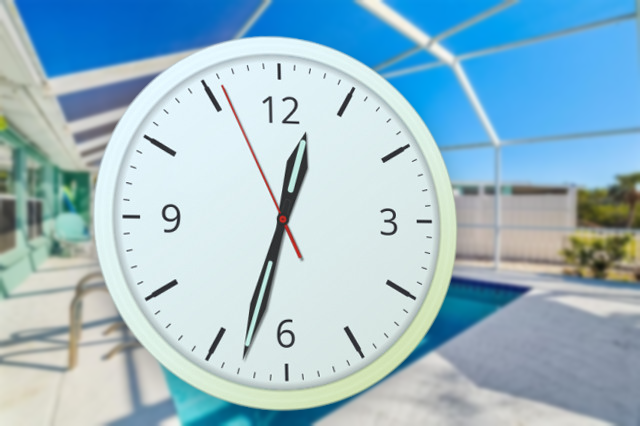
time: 12:32:56
